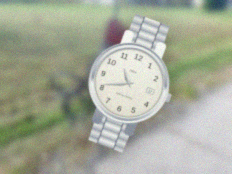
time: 10:41
